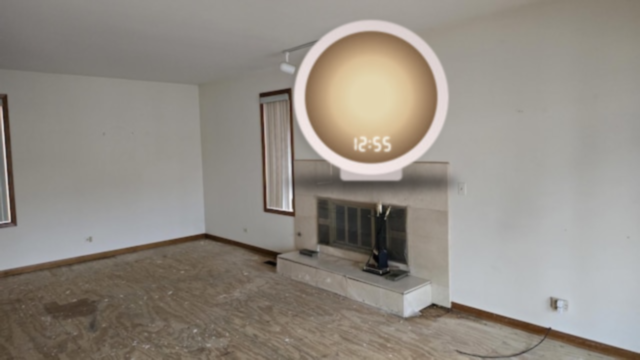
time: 12:55
